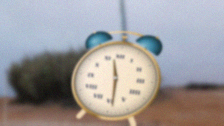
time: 11:29
